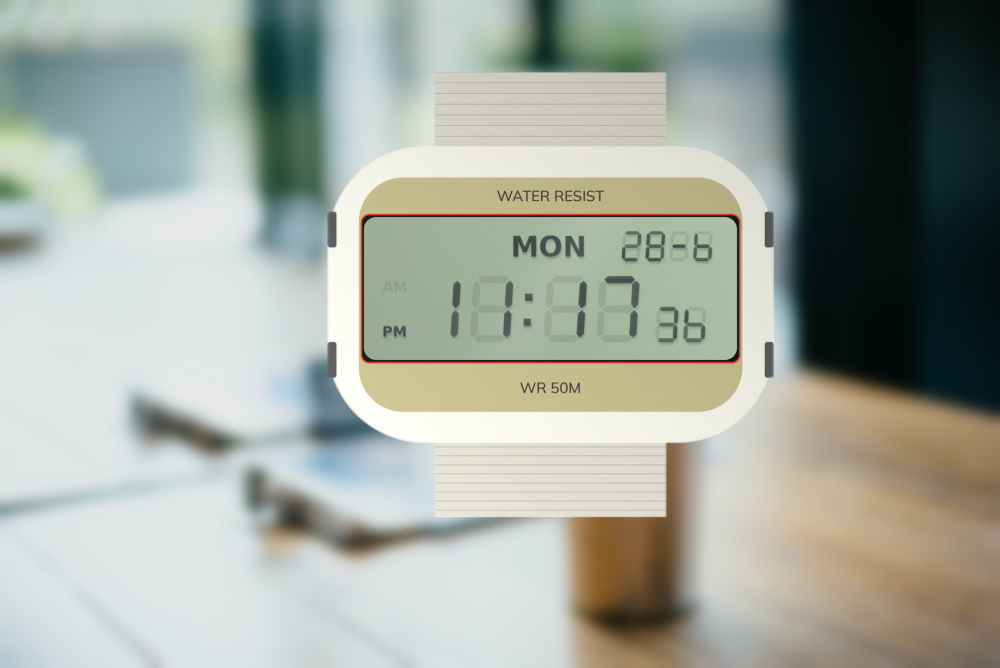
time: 11:17:36
